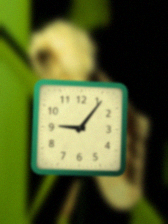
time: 9:06
